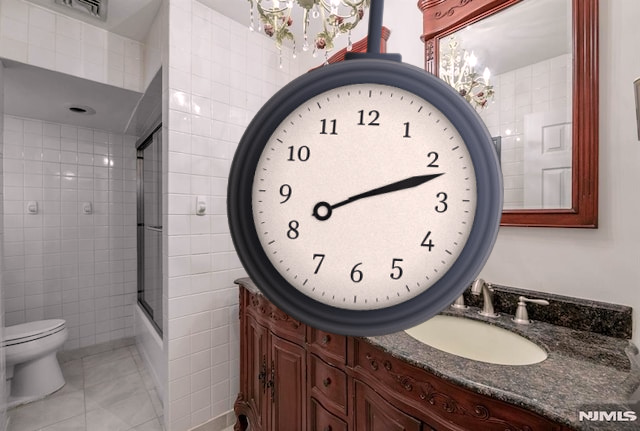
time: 8:12
